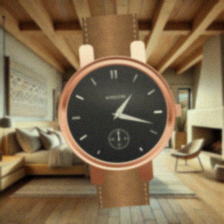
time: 1:18
